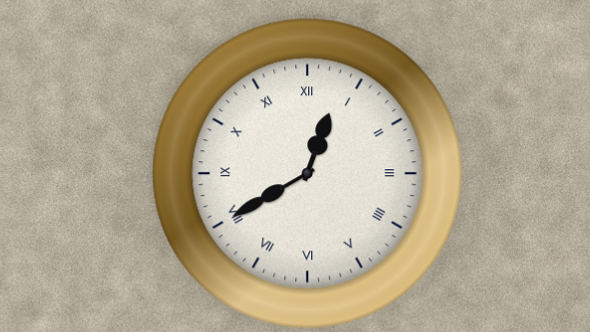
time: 12:40
